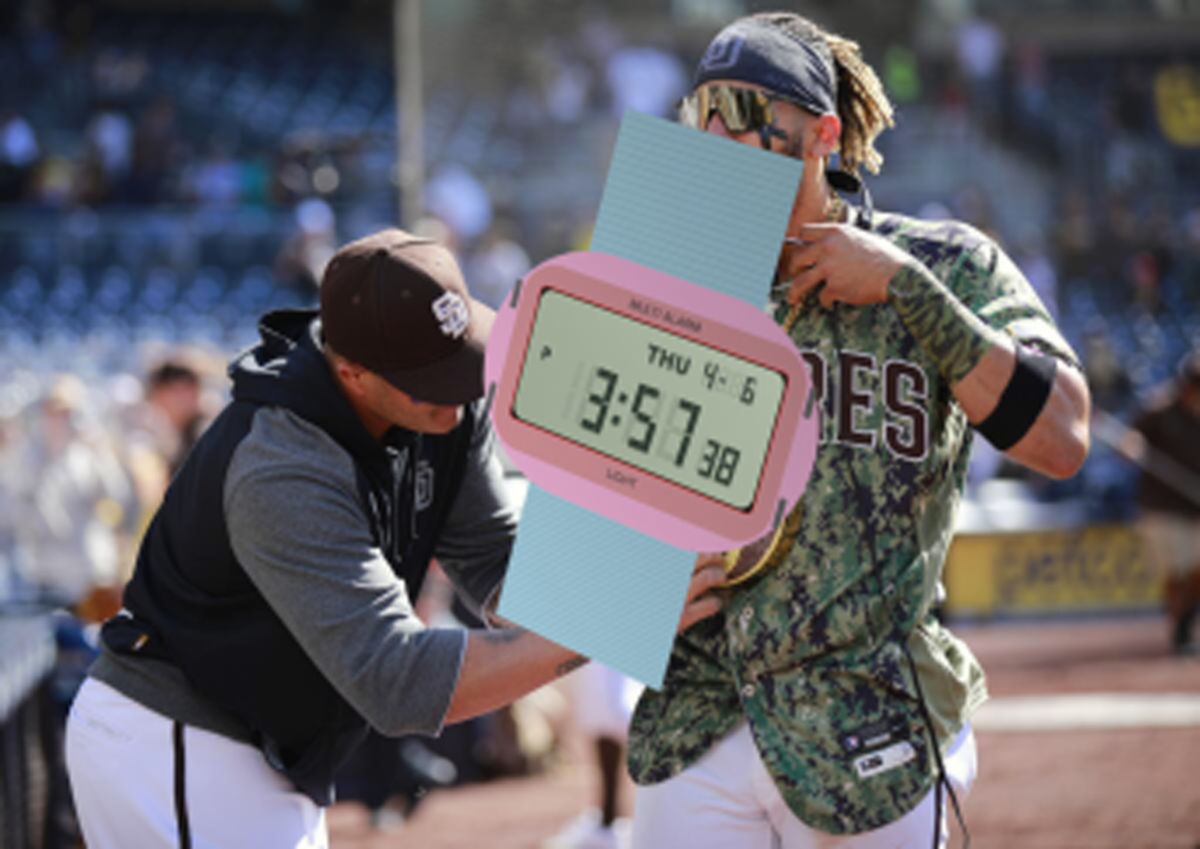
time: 3:57:38
